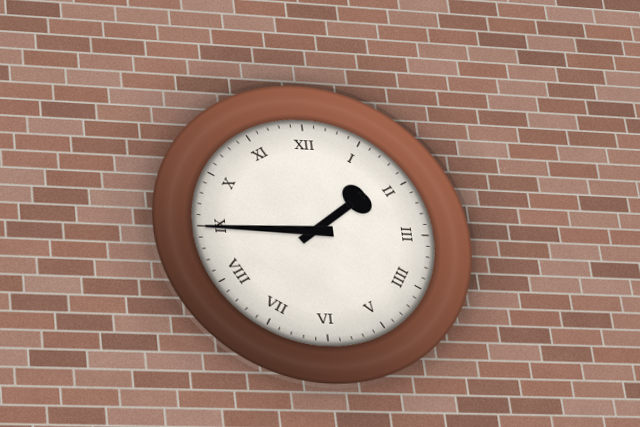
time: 1:45
